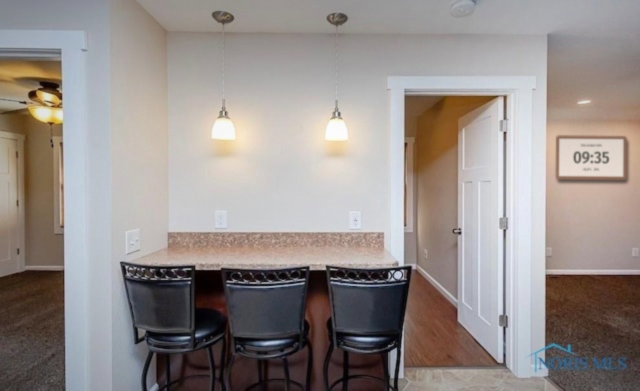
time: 9:35
